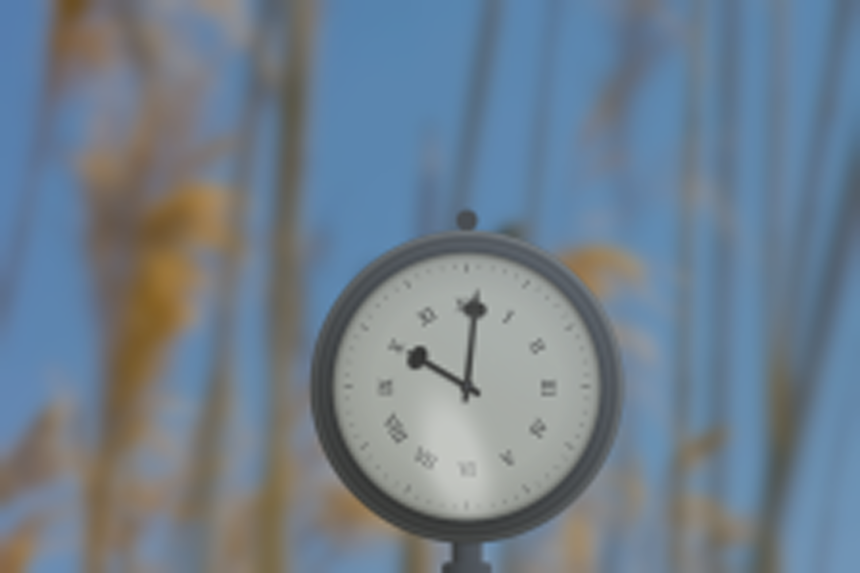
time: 10:01
